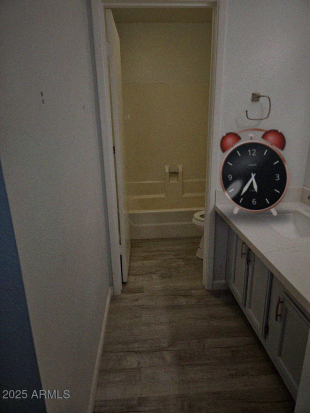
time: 5:36
